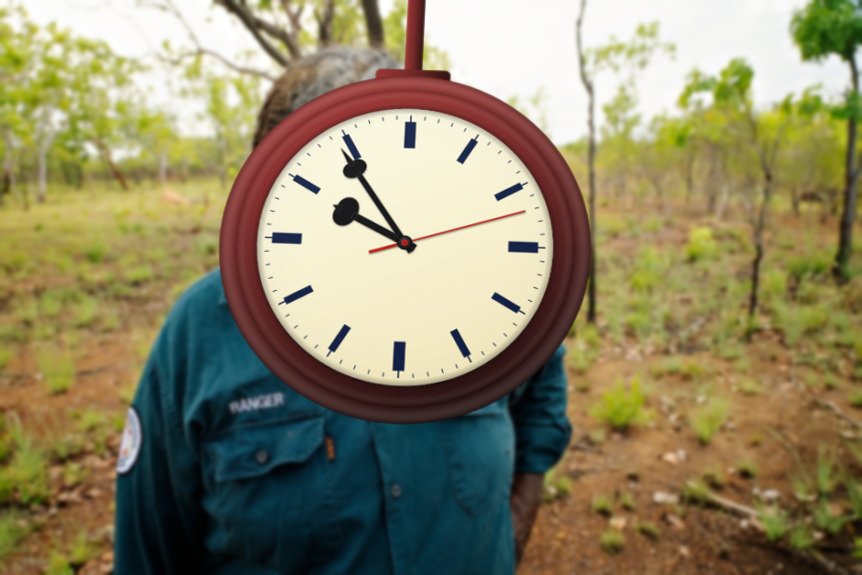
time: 9:54:12
